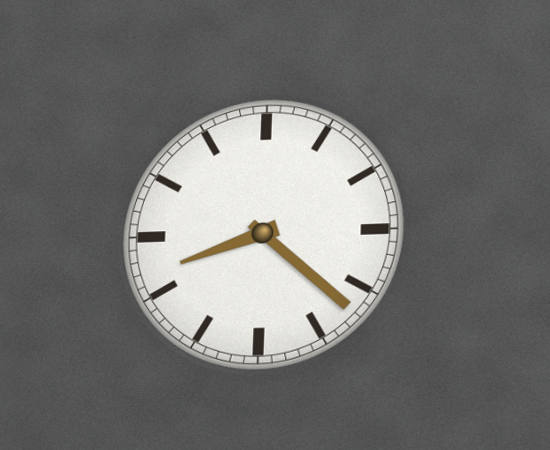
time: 8:22
